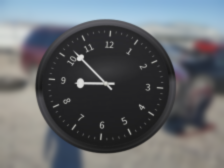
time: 8:52
